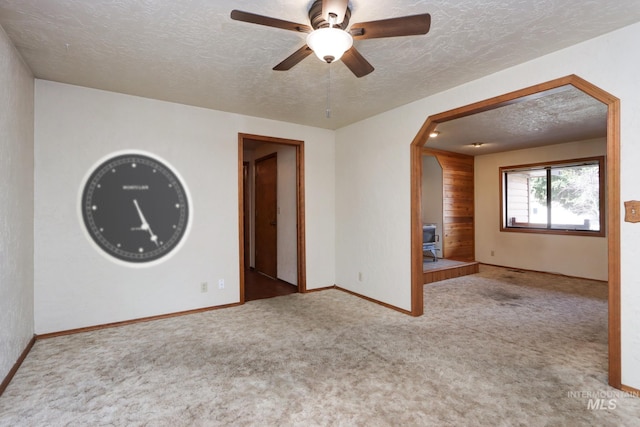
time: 5:26
